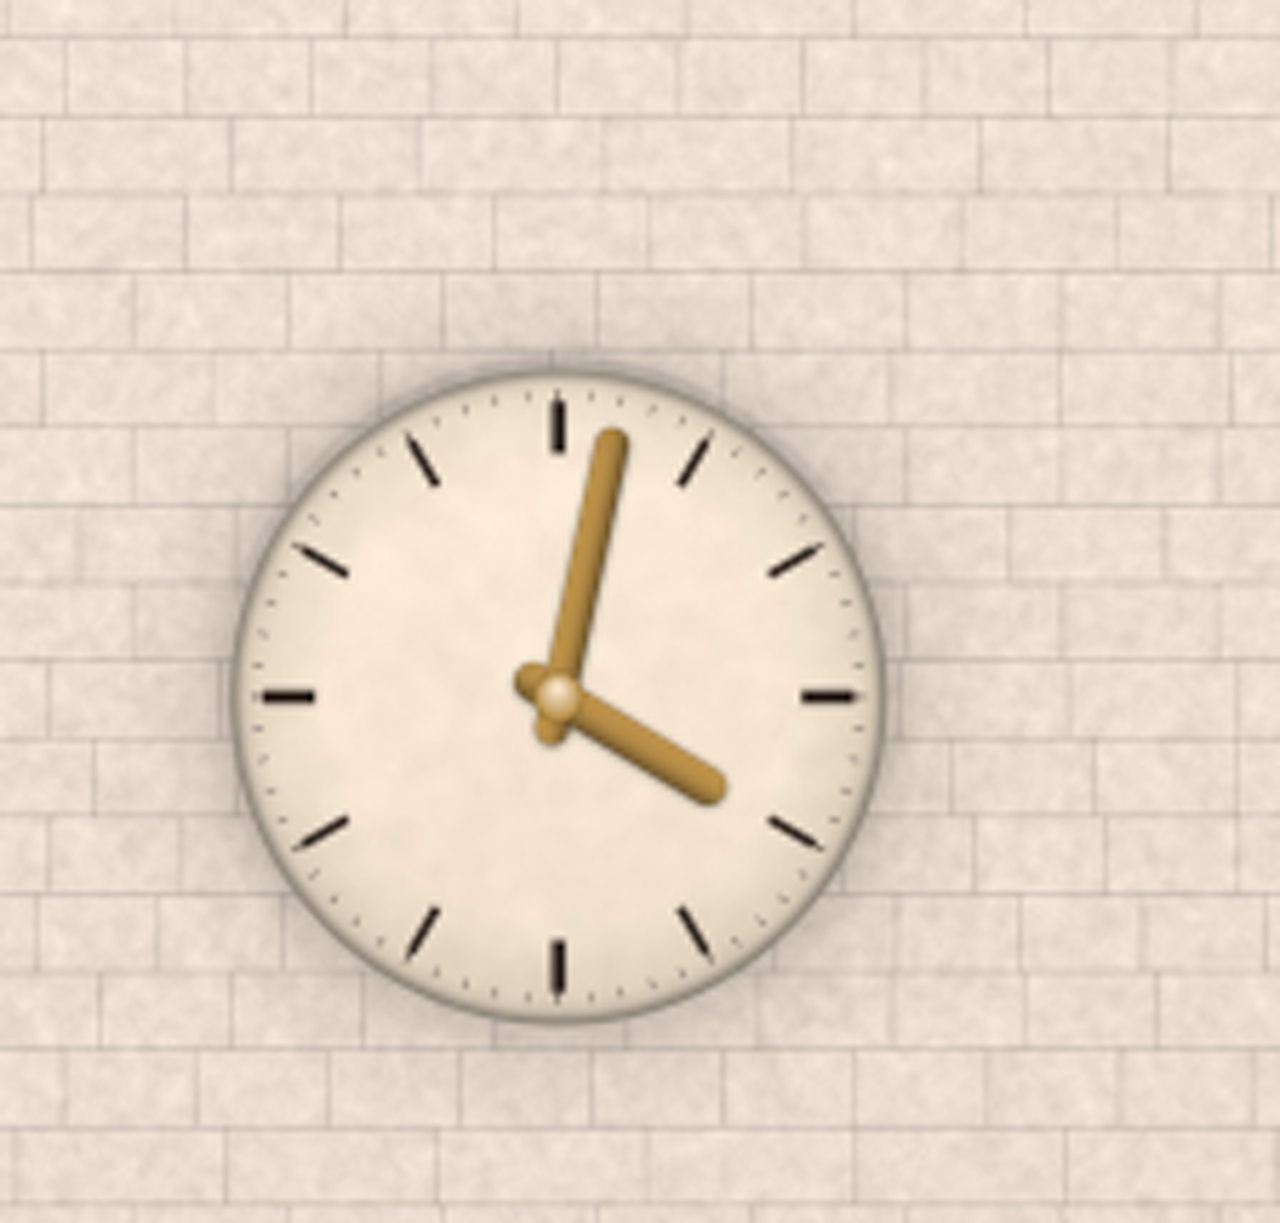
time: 4:02
